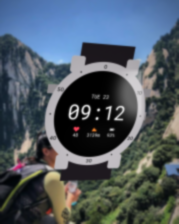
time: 9:12
